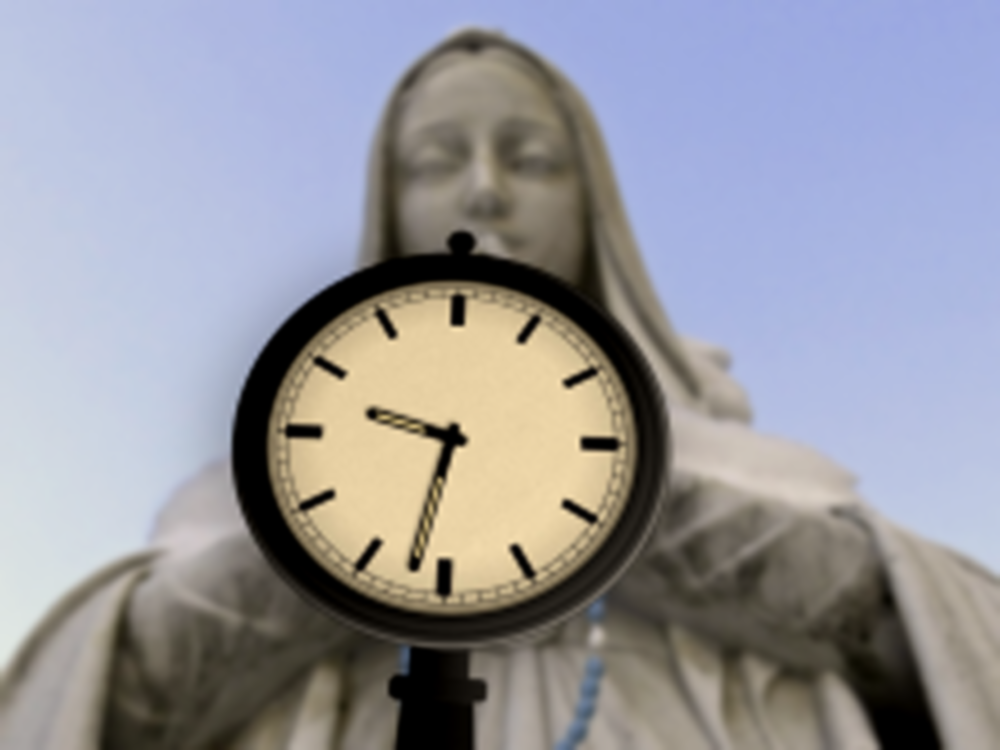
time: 9:32
